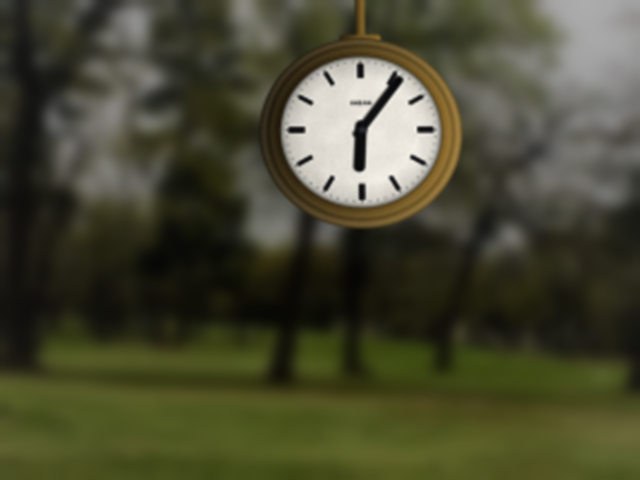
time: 6:06
